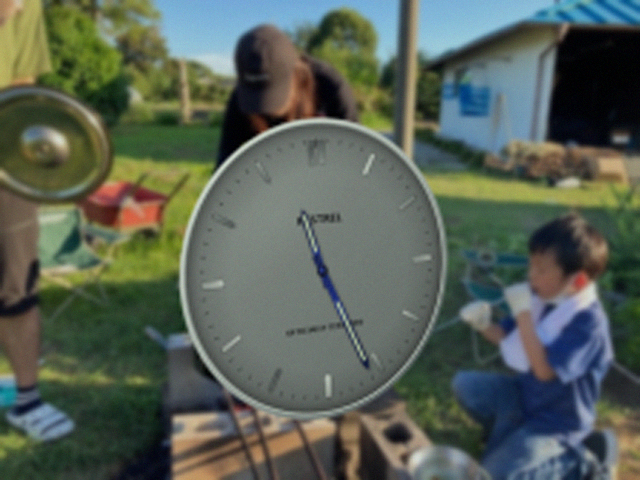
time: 11:26
